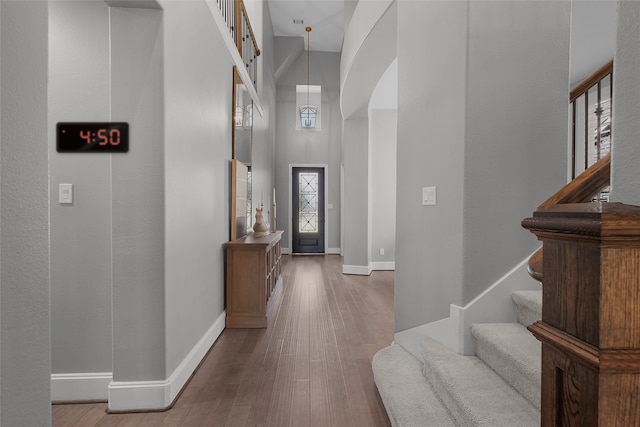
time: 4:50
